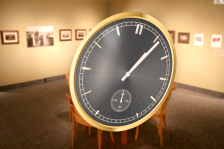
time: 1:06
